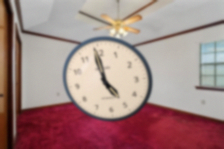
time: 4:59
